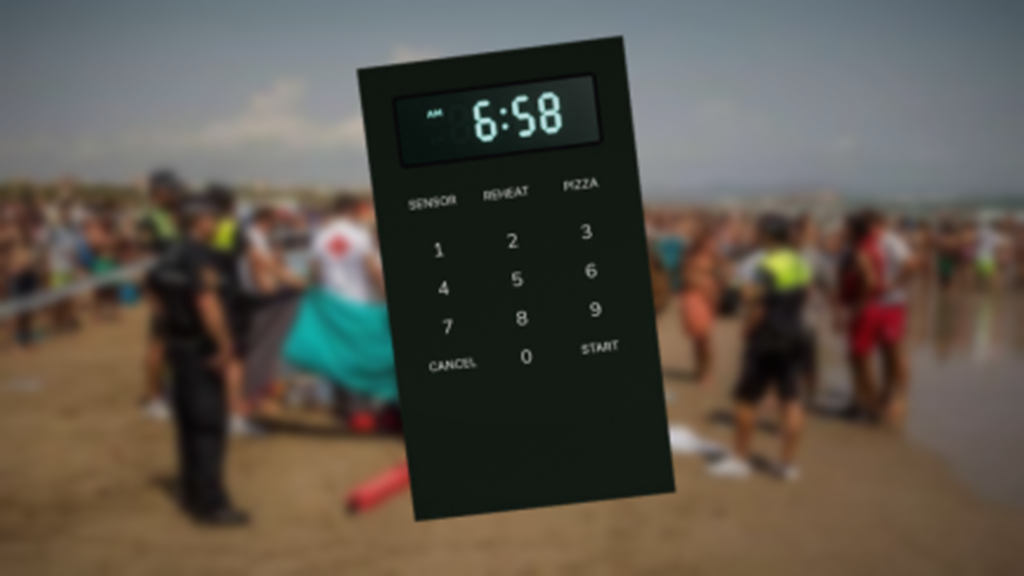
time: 6:58
